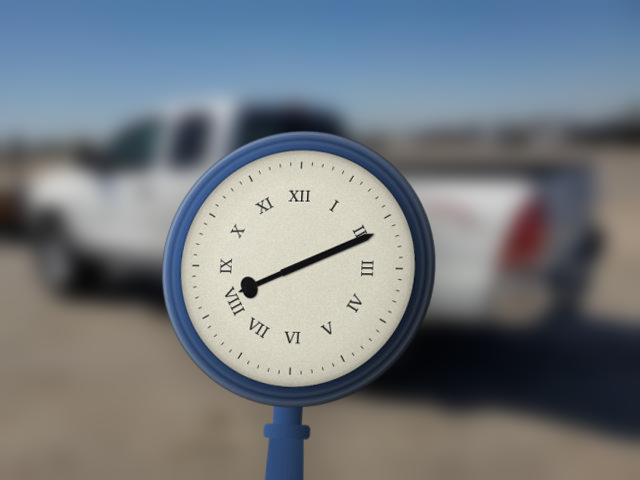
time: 8:11
